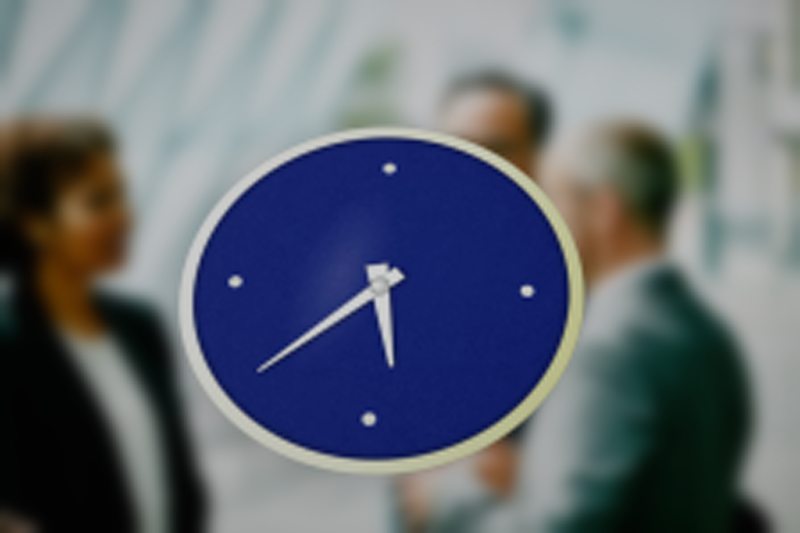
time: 5:38
